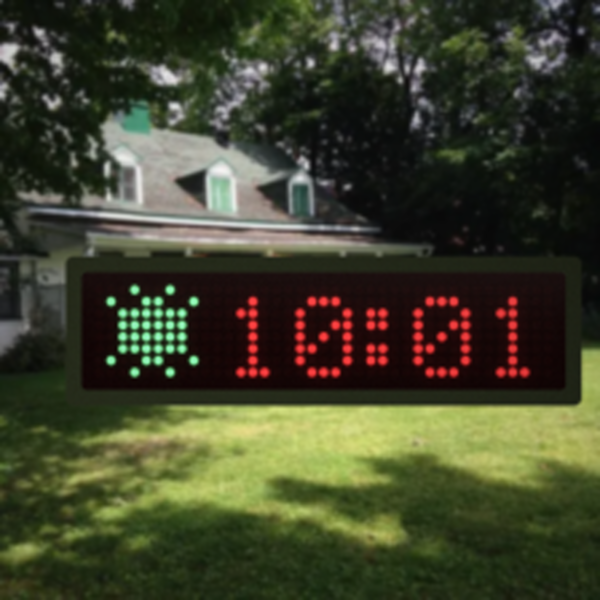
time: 10:01
